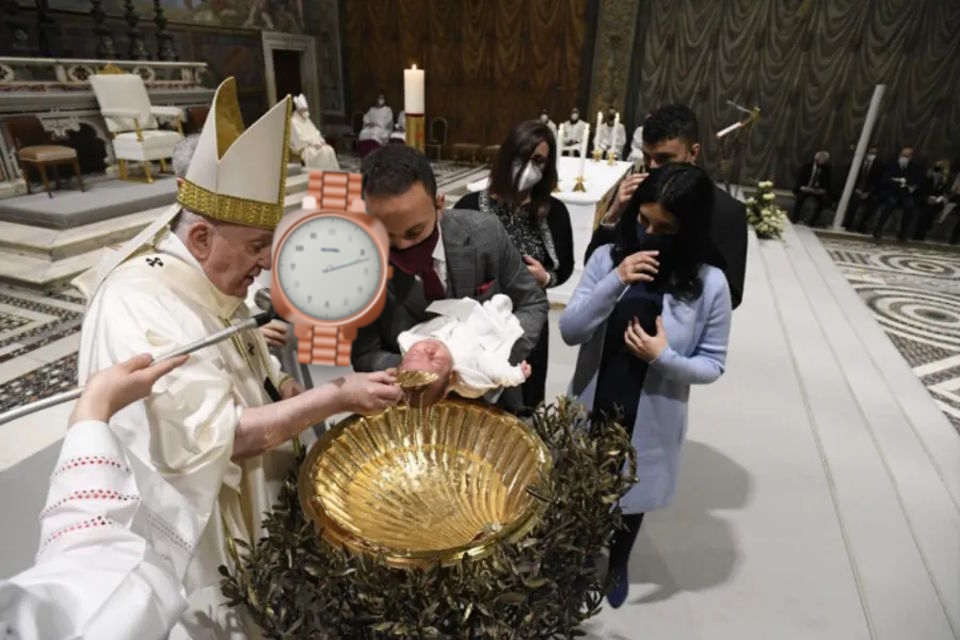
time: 2:12
